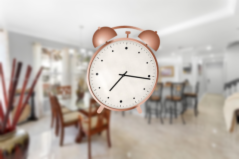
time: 7:16
